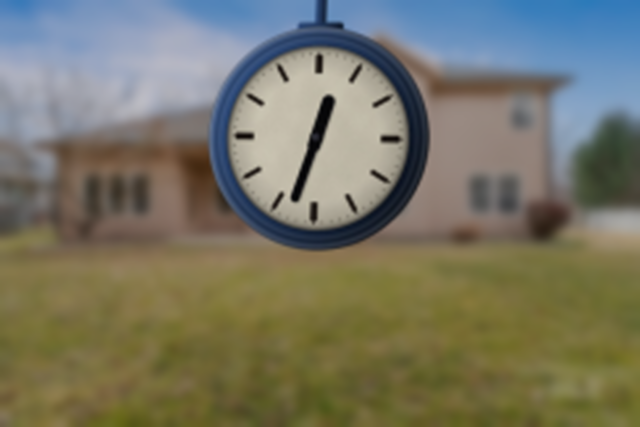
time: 12:33
